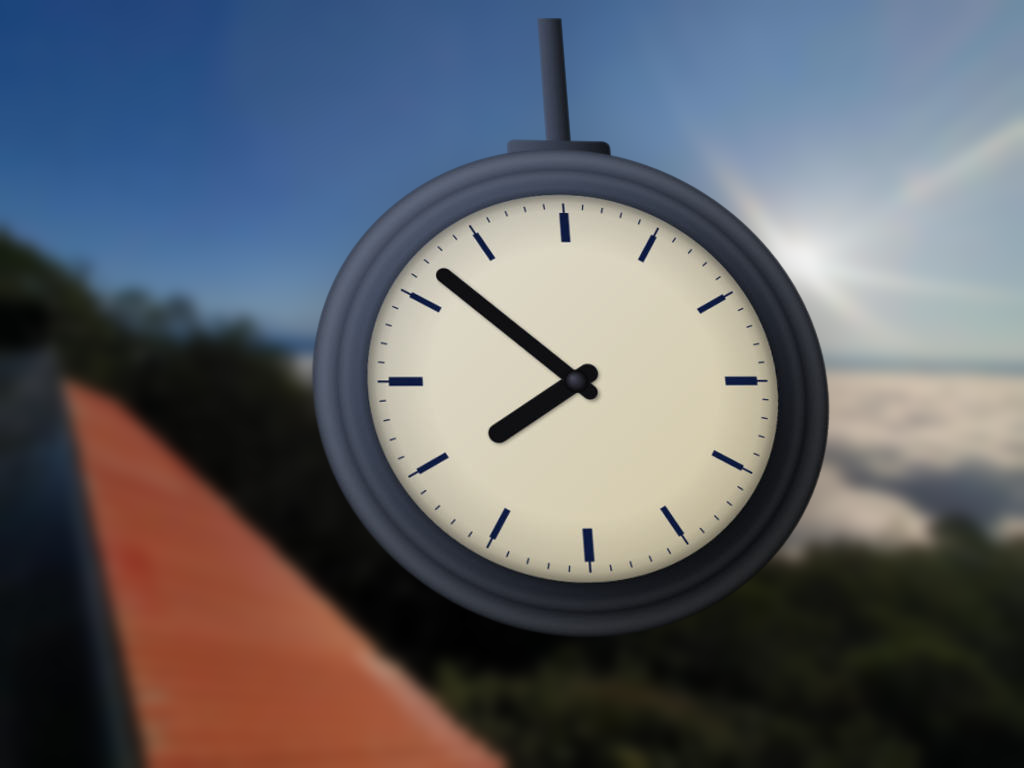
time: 7:52
